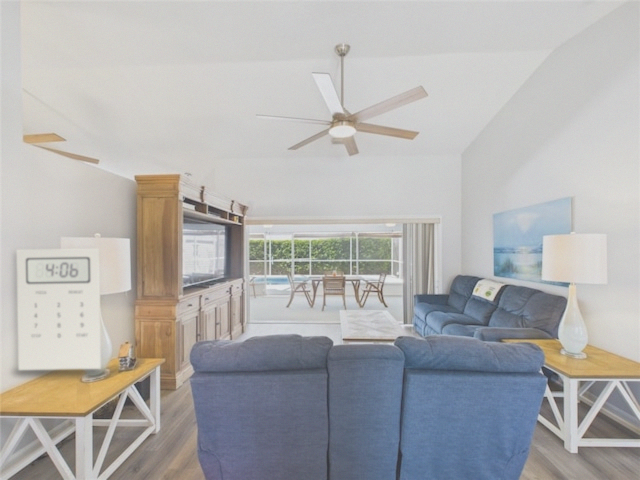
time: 4:06
